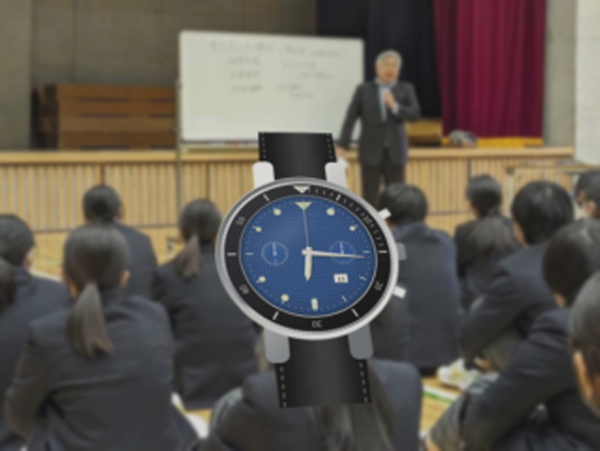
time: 6:16
